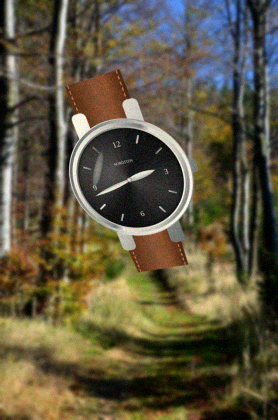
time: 2:43
